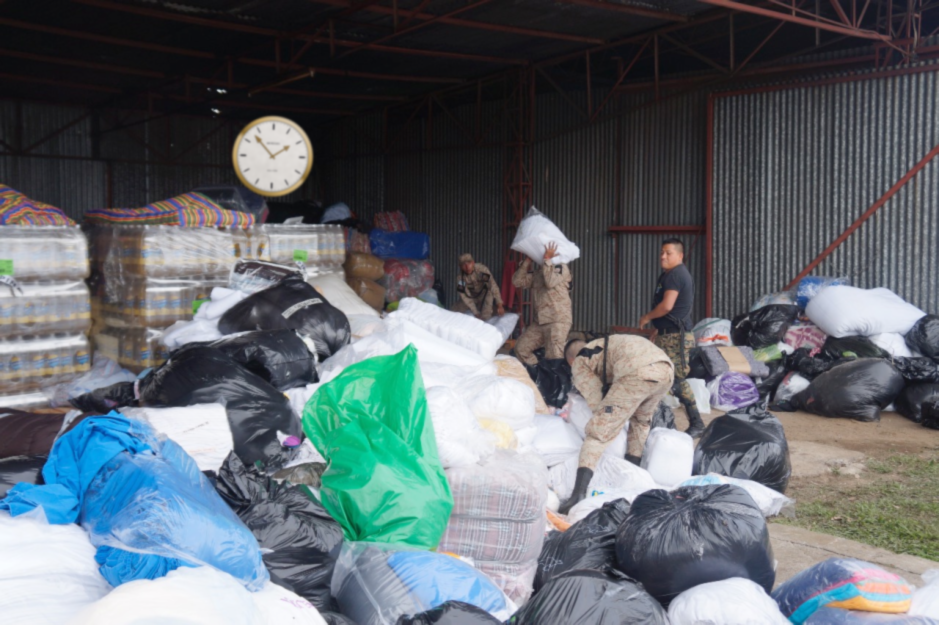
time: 1:53
